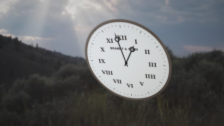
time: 12:58
